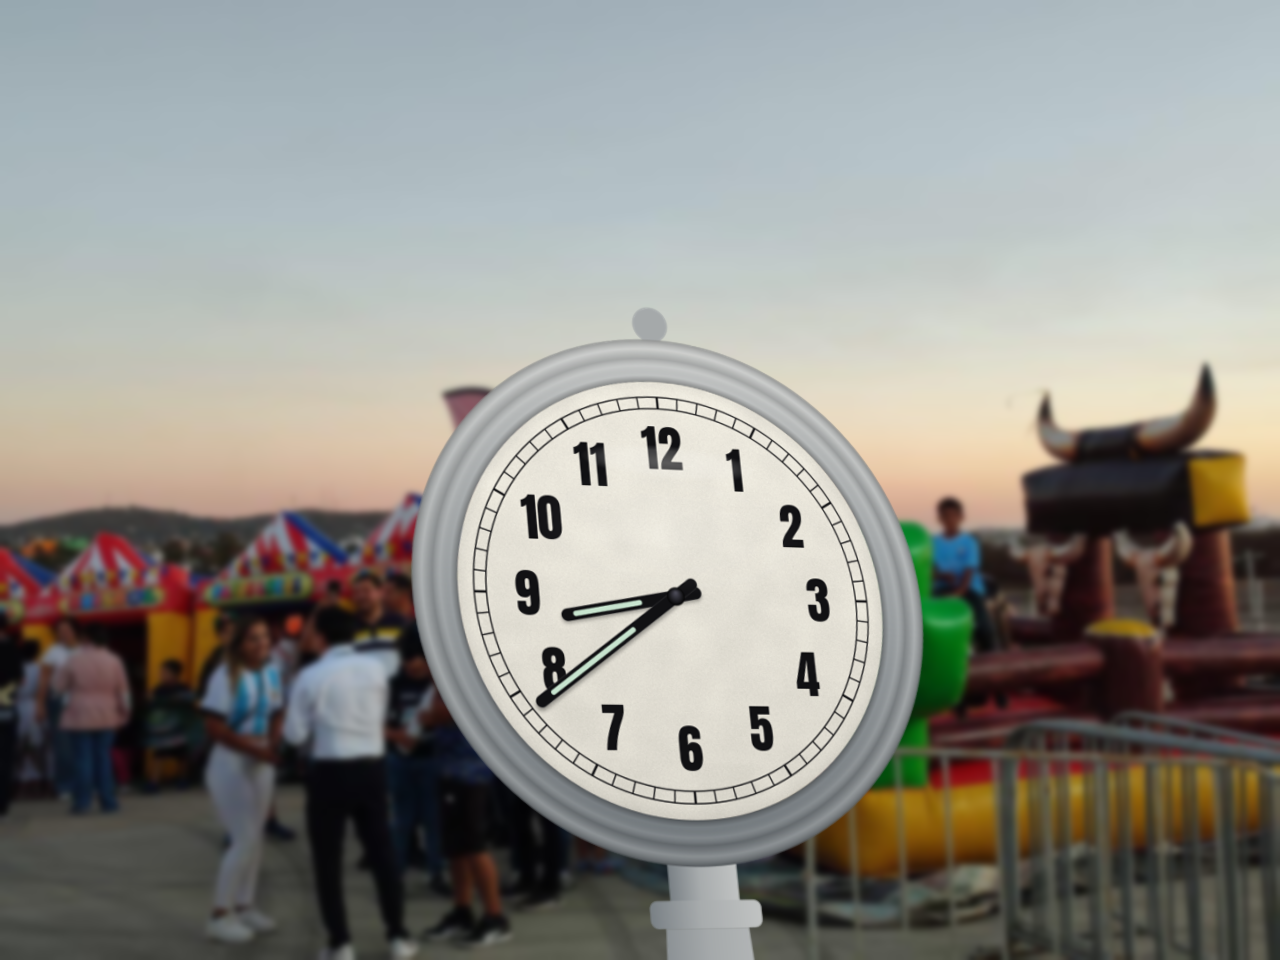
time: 8:39
